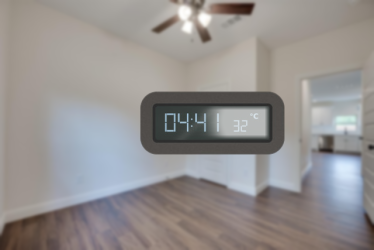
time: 4:41
